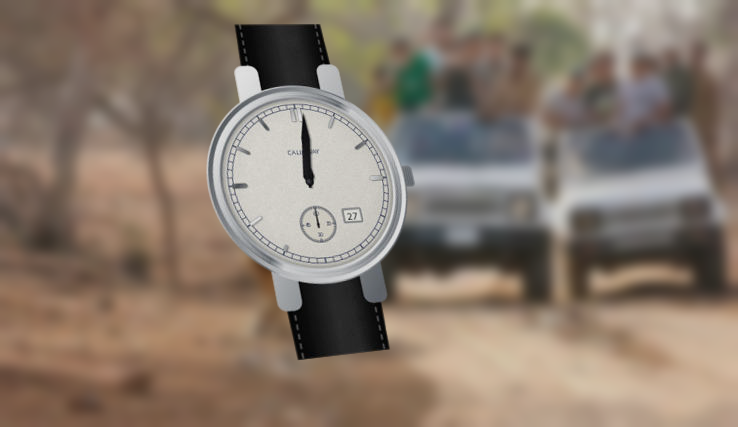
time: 12:01
